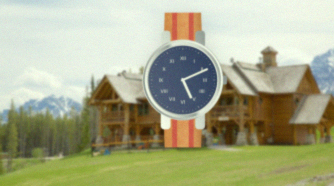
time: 5:11
